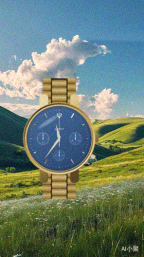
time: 11:36
